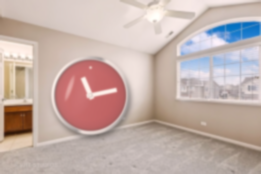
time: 11:13
